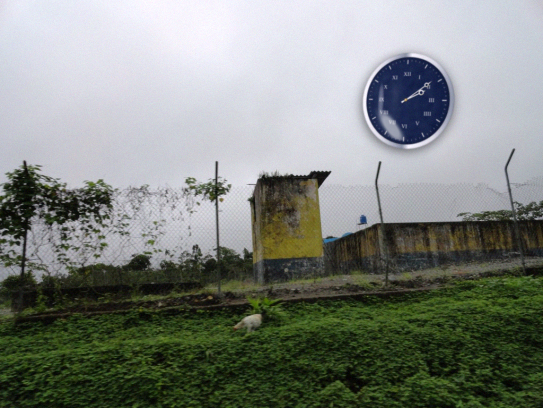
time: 2:09
